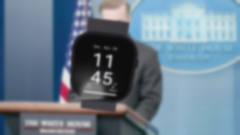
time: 11:45
